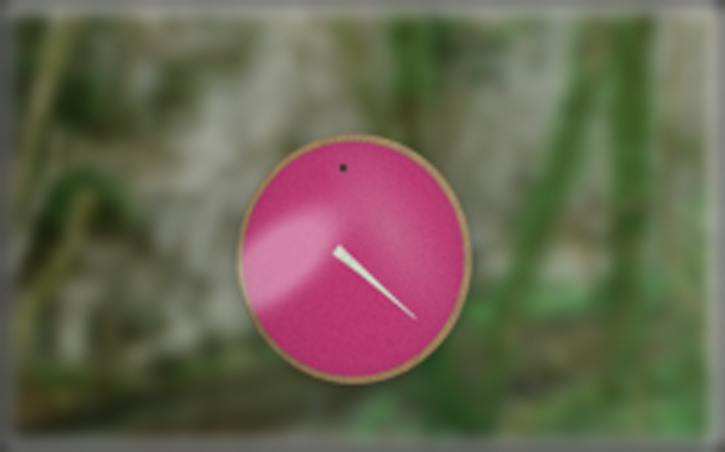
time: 4:22
